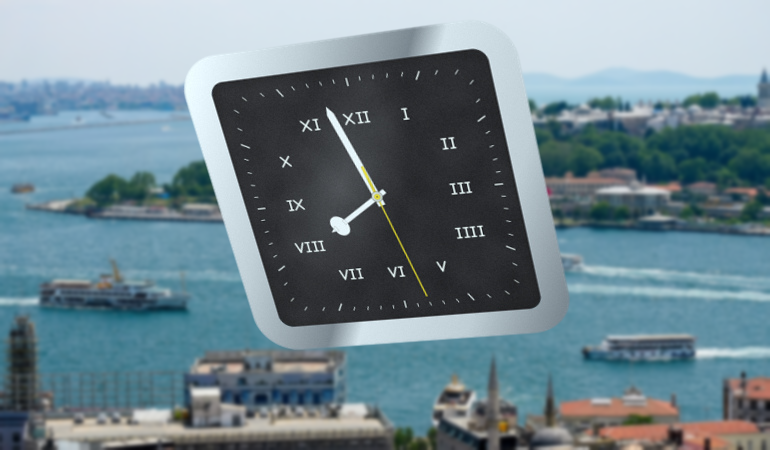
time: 7:57:28
